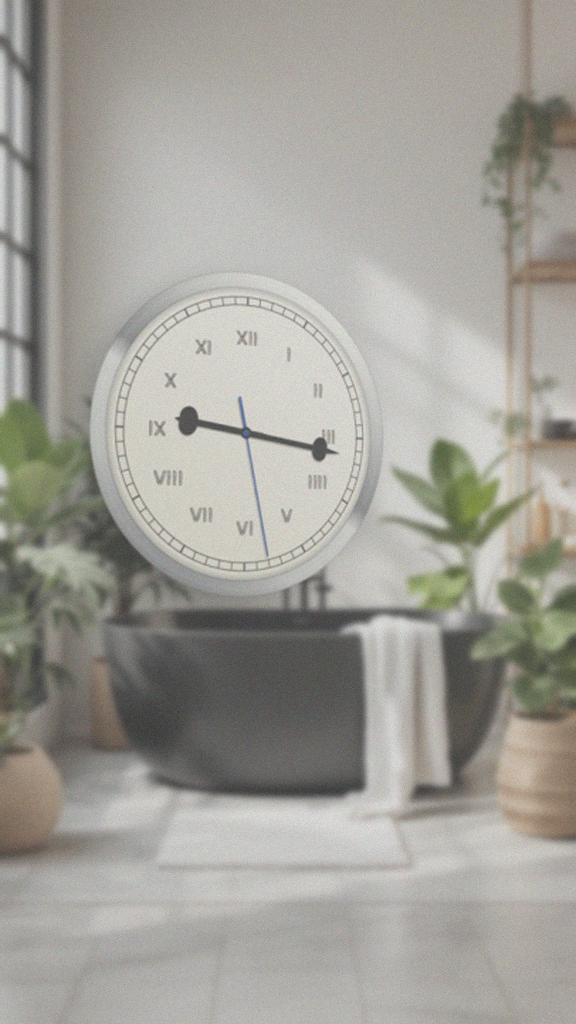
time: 9:16:28
